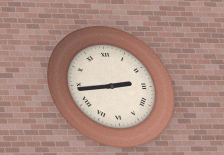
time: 2:44
